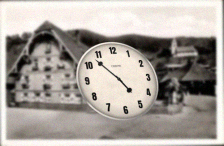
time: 4:53
